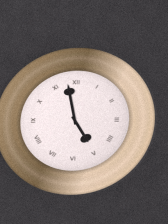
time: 4:58
